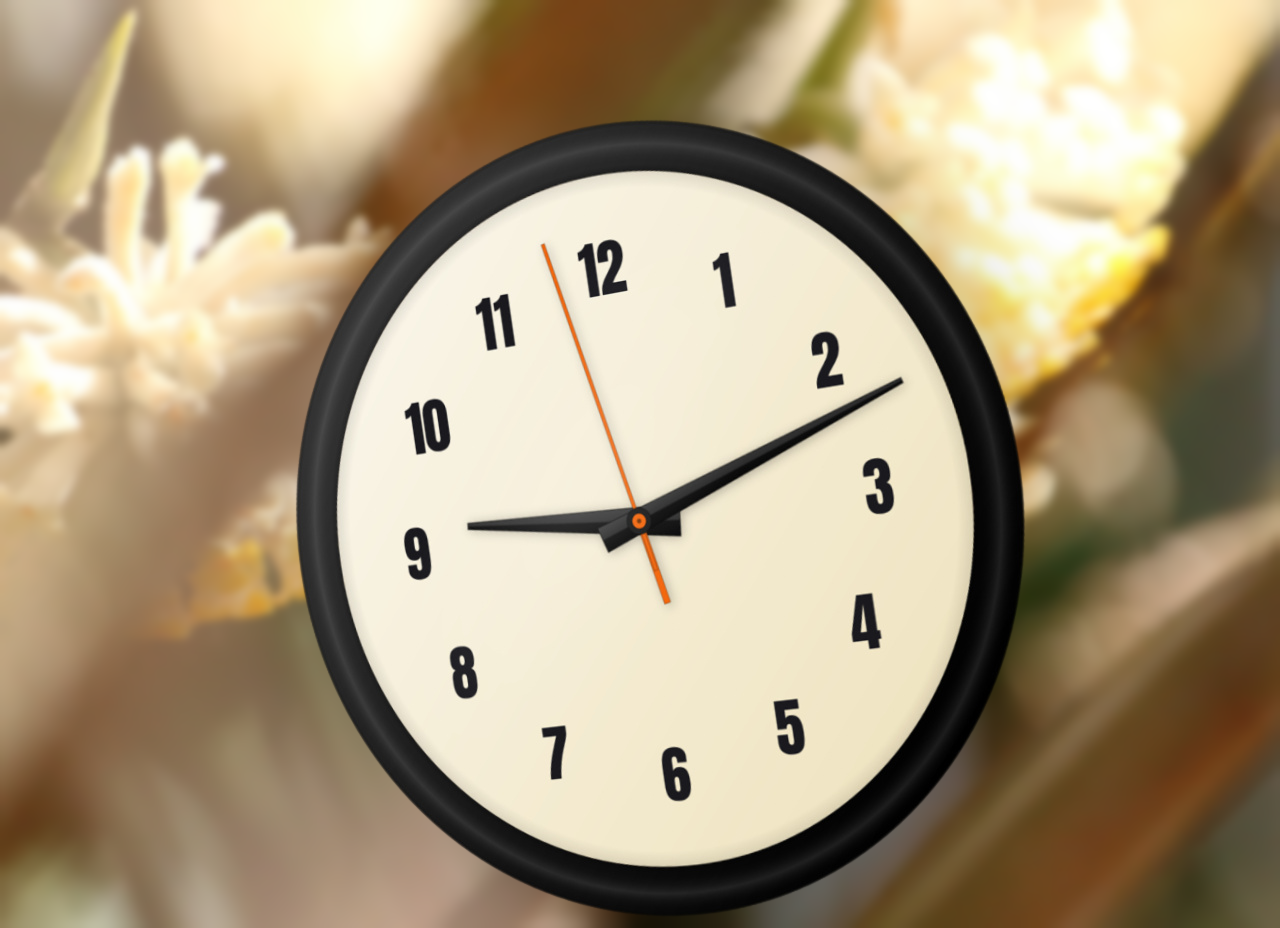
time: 9:11:58
